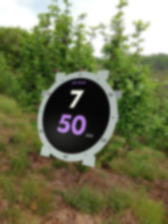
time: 7:50
